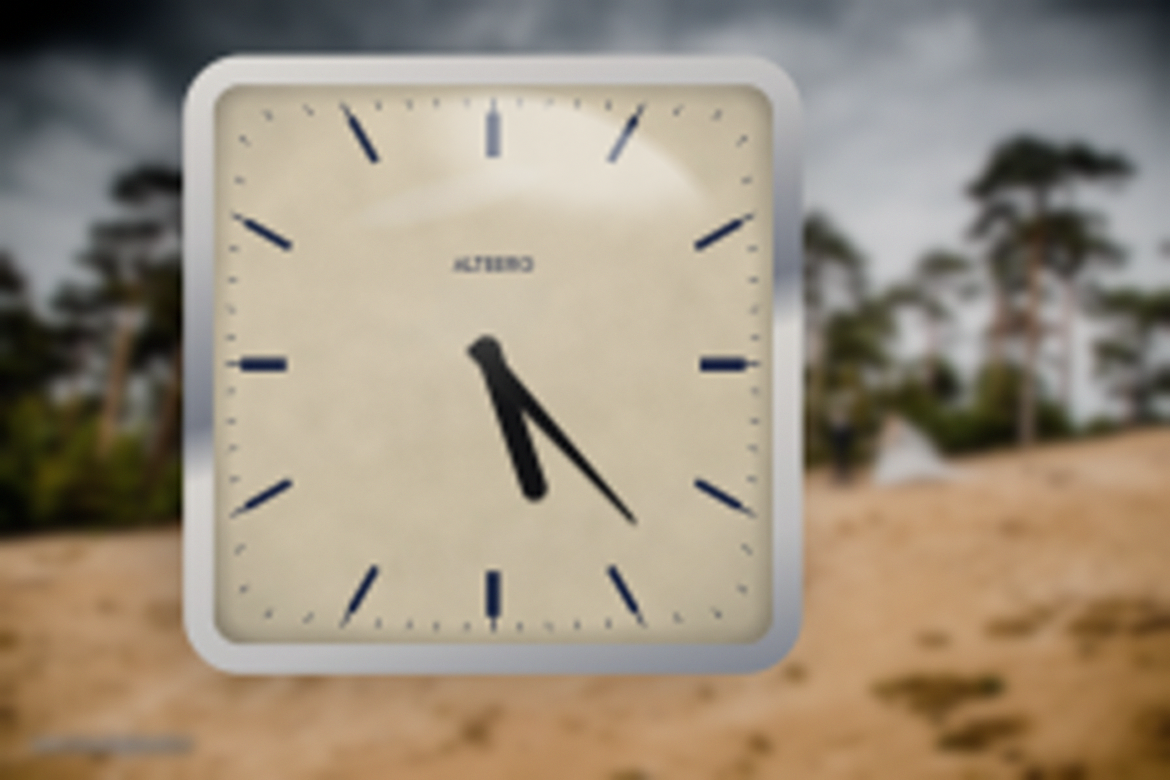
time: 5:23
